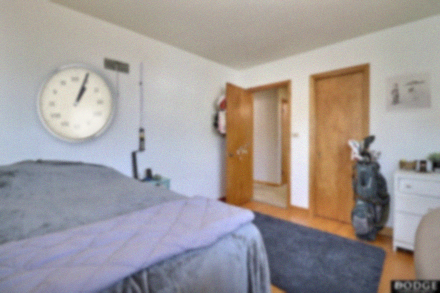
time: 1:04
